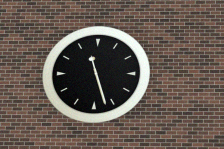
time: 11:27
